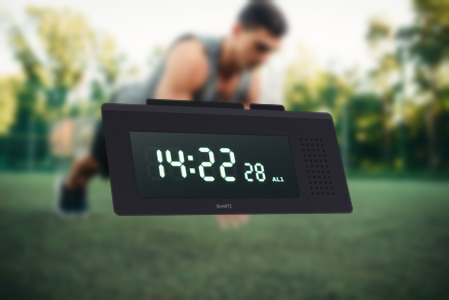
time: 14:22:28
